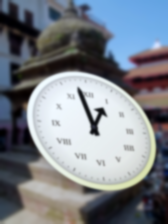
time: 12:58
